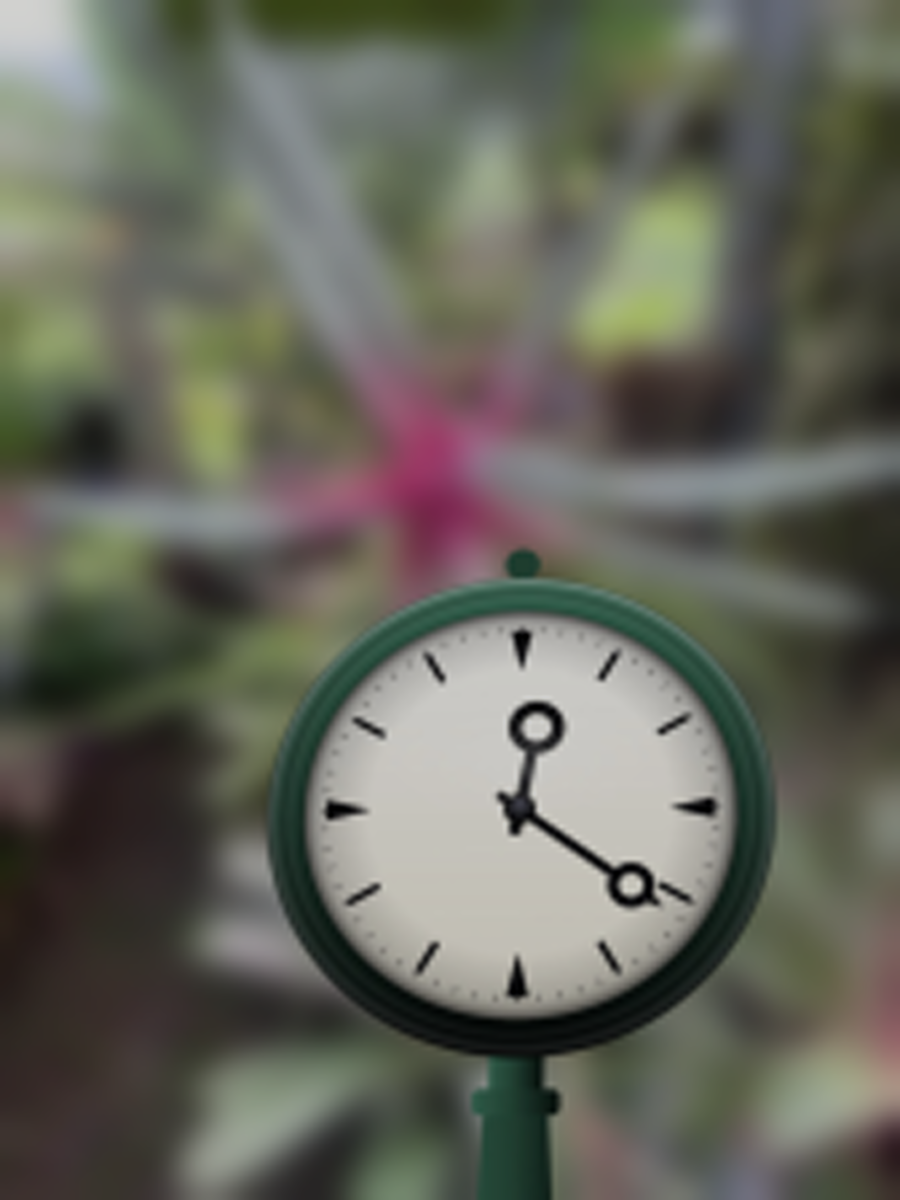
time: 12:21
